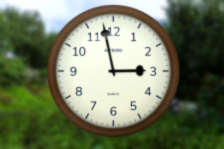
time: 2:58
